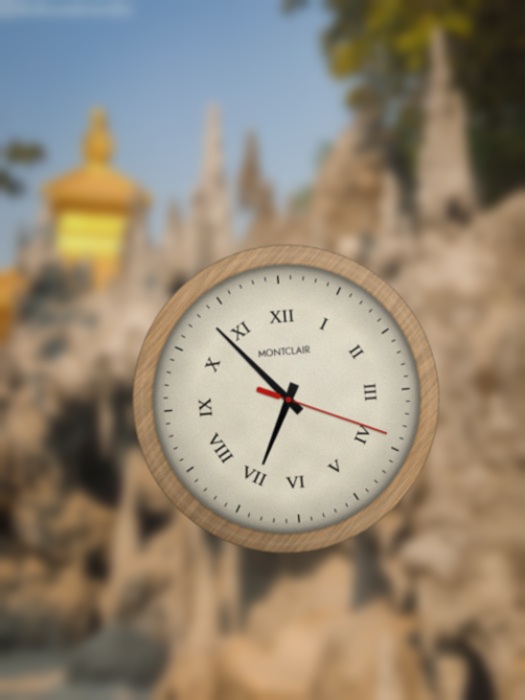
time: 6:53:19
